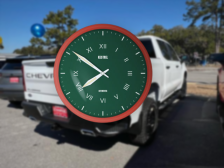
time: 7:51
